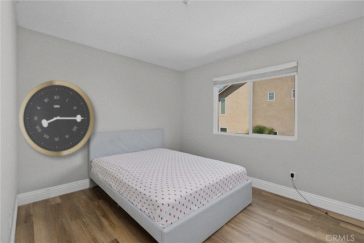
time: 8:15
